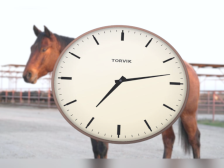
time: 7:13
